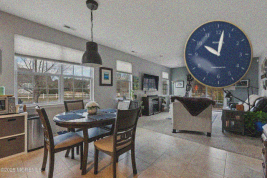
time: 10:02
